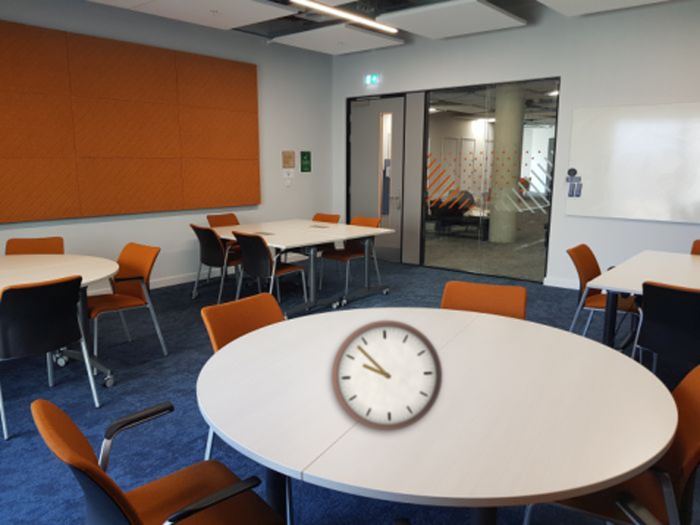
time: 9:53
